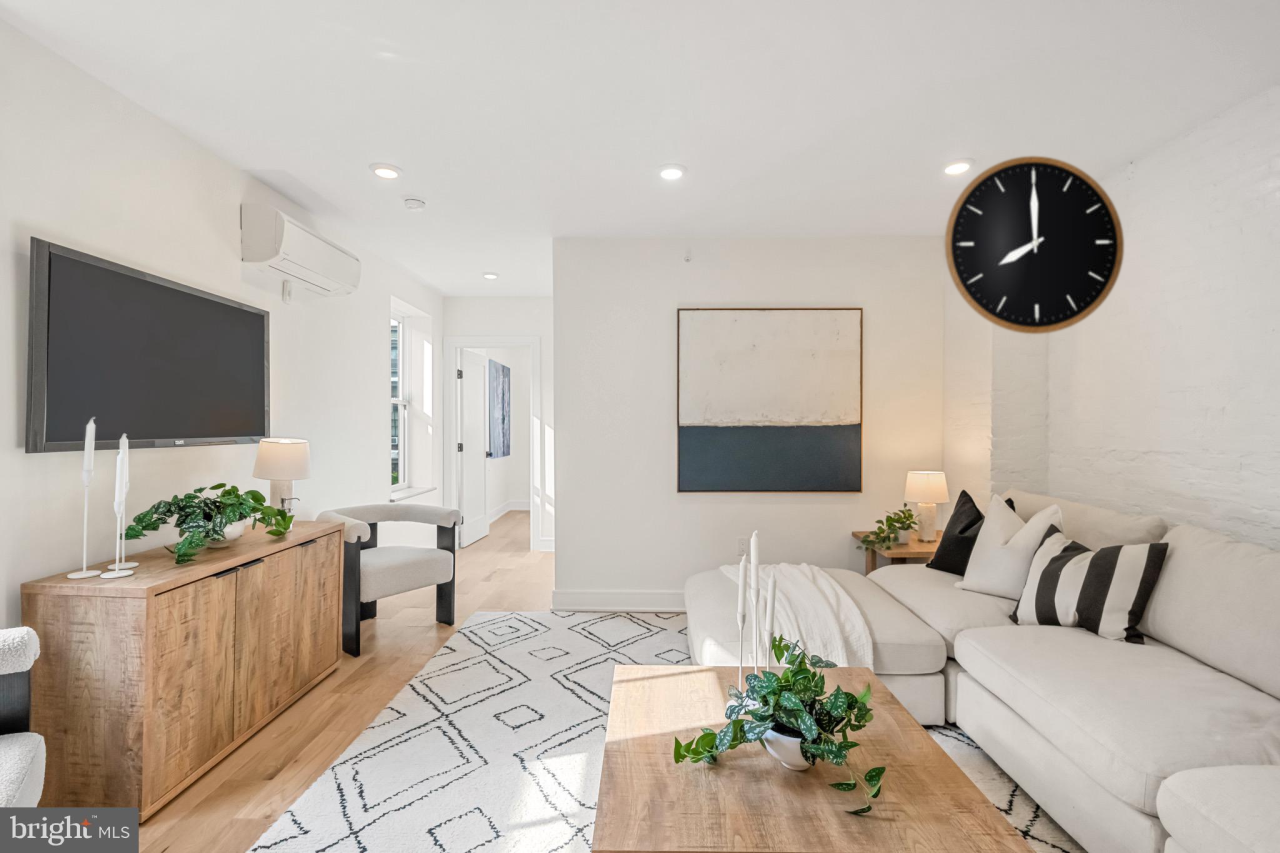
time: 8:00
